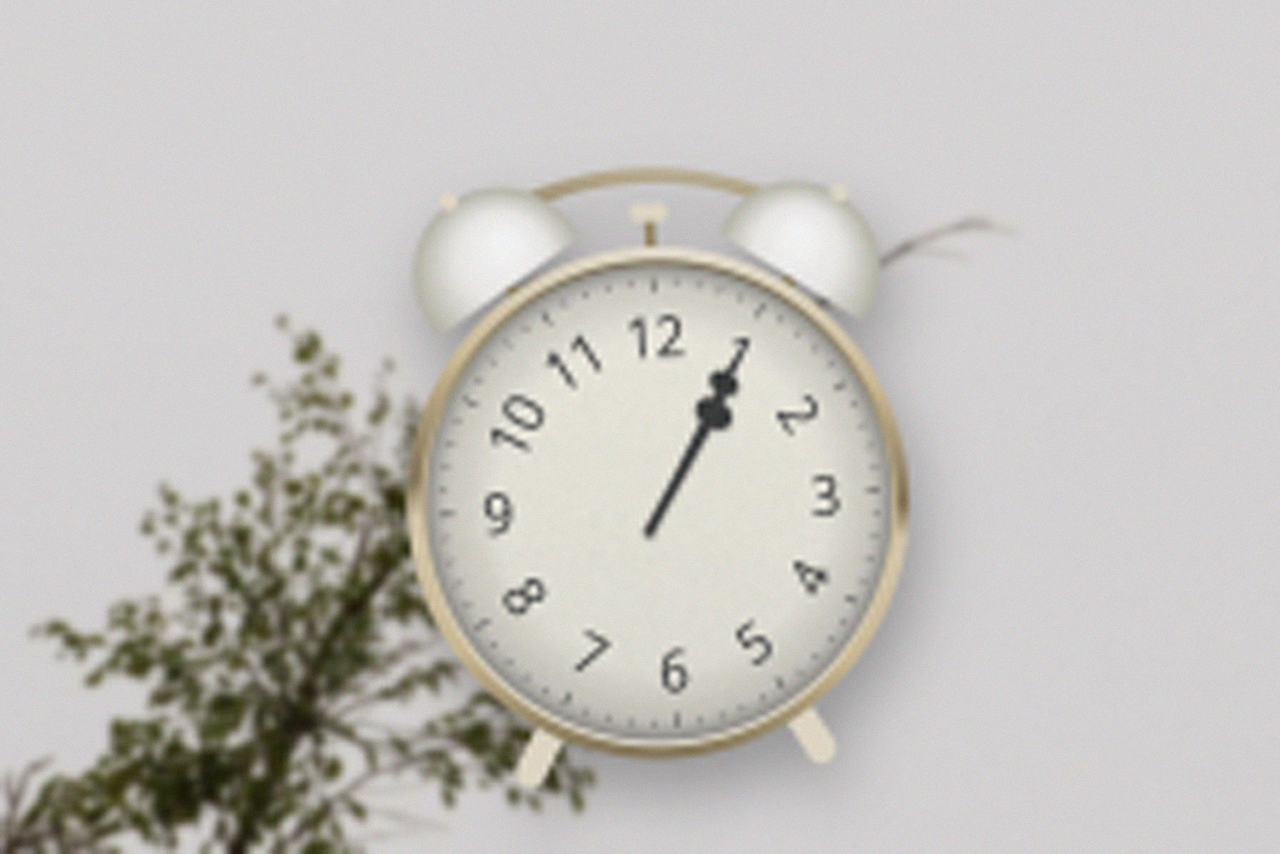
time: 1:05
